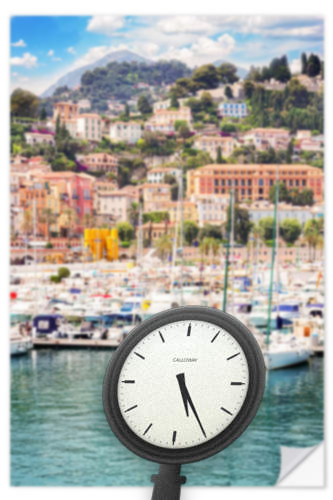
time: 5:25
